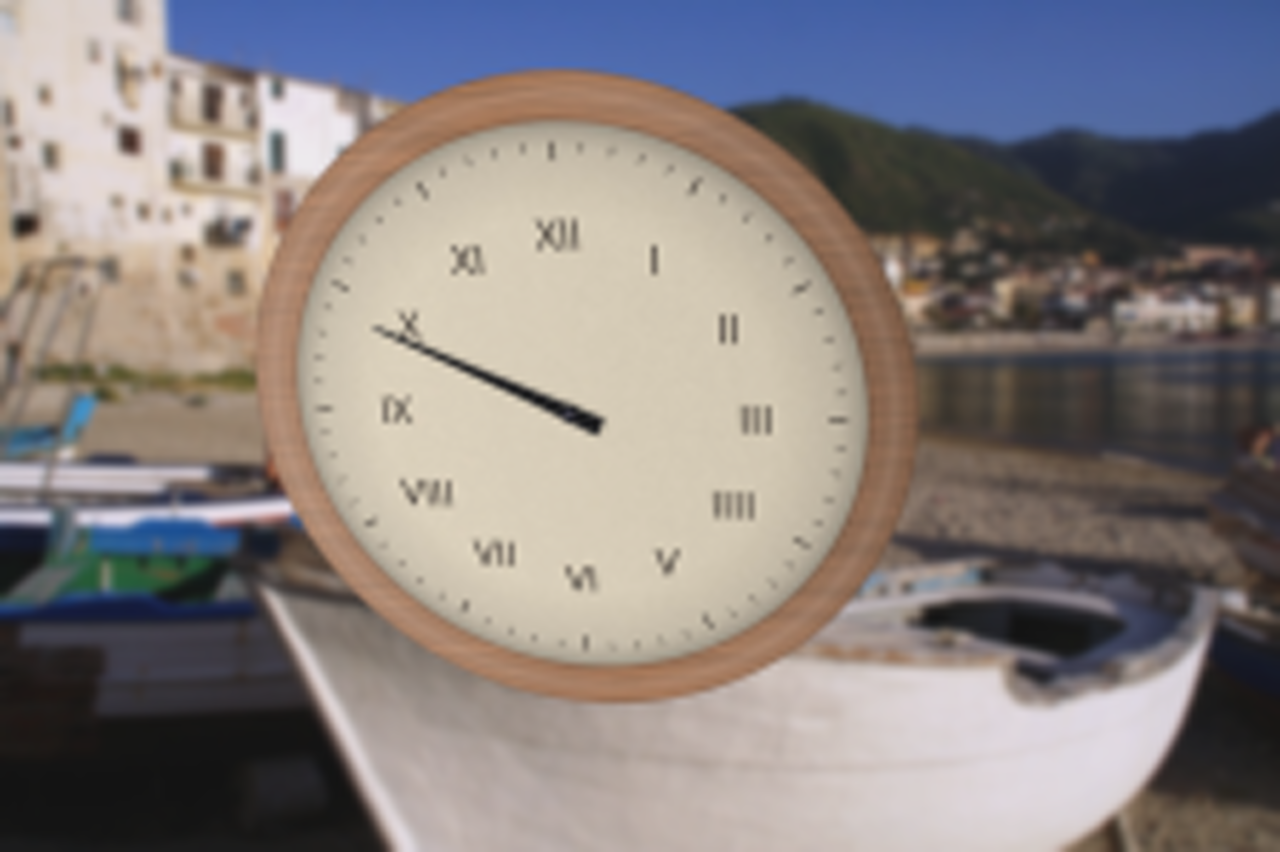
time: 9:49
